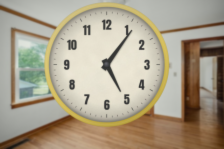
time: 5:06
